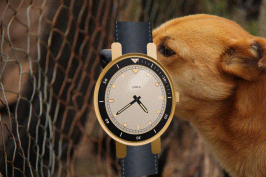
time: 4:40
